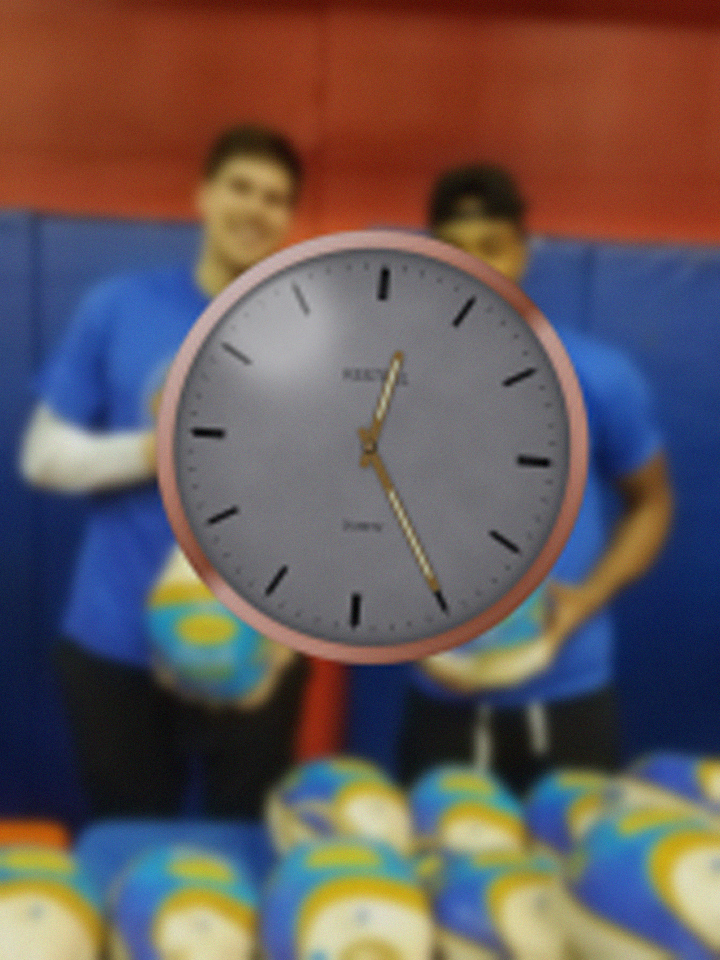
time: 12:25
